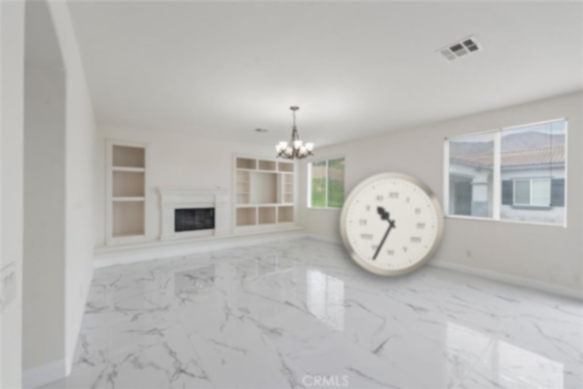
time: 10:34
